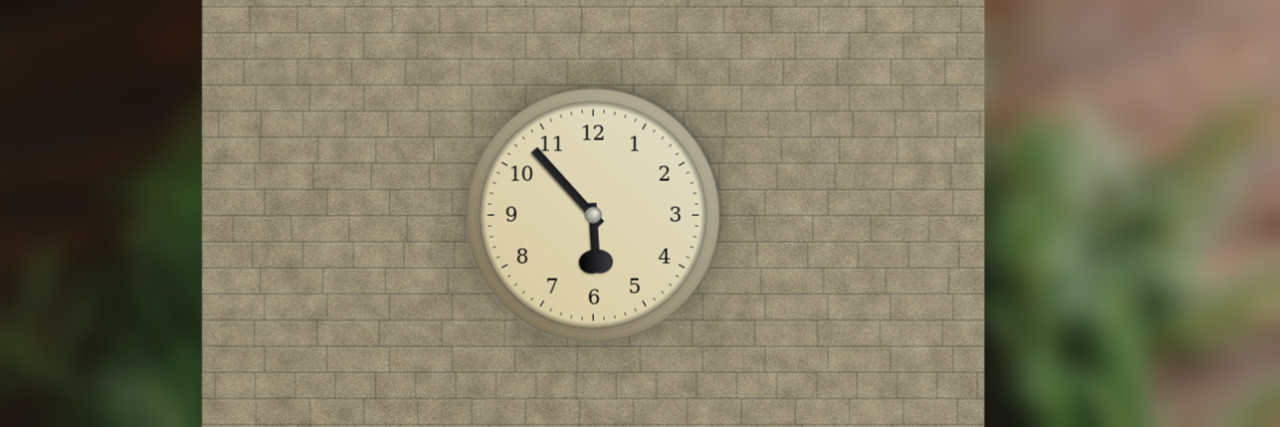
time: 5:53
